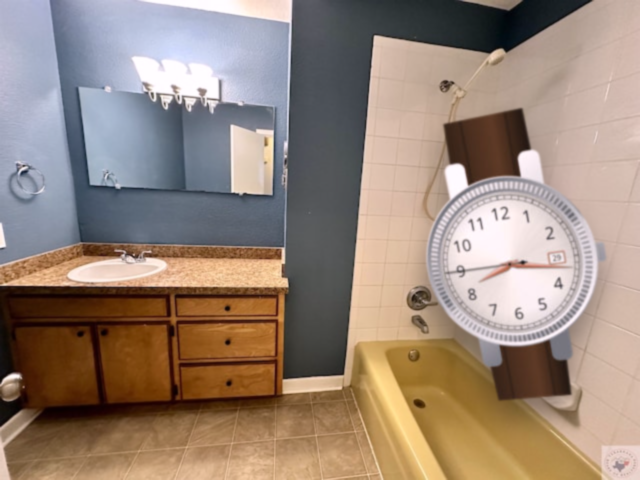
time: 8:16:45
